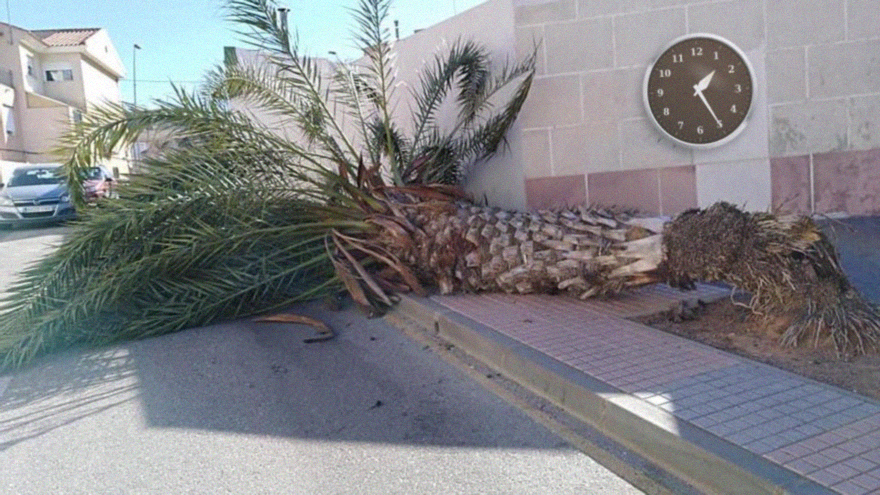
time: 1:25
